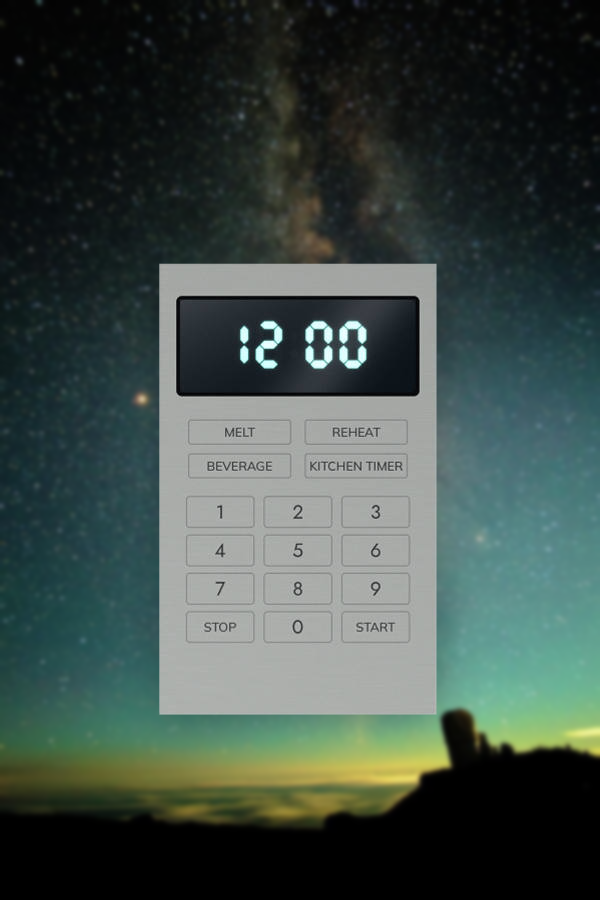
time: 12:00
